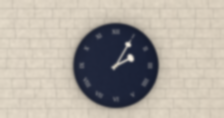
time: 2:05
